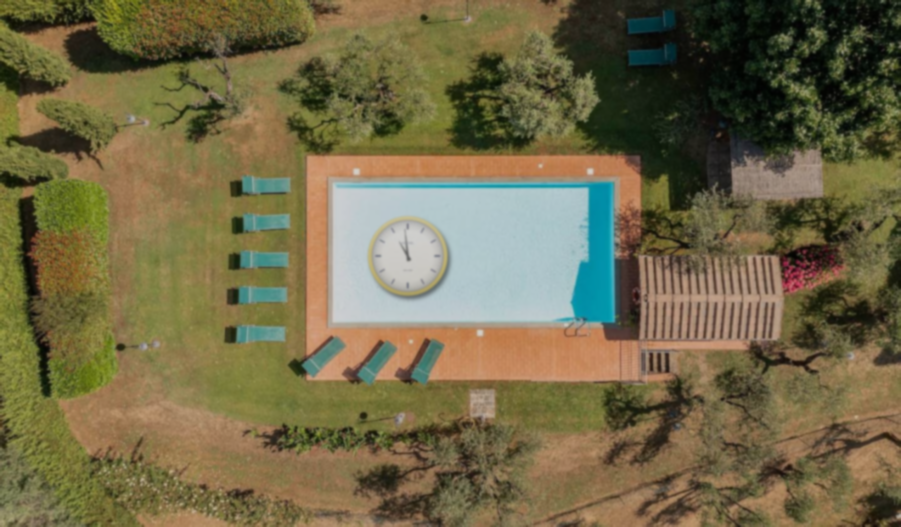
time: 10:59
